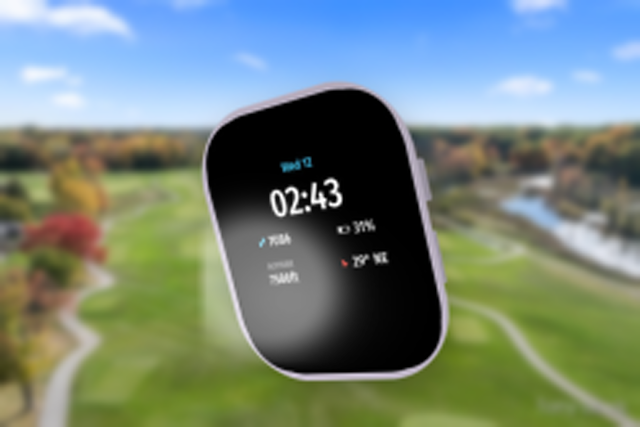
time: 2:43
